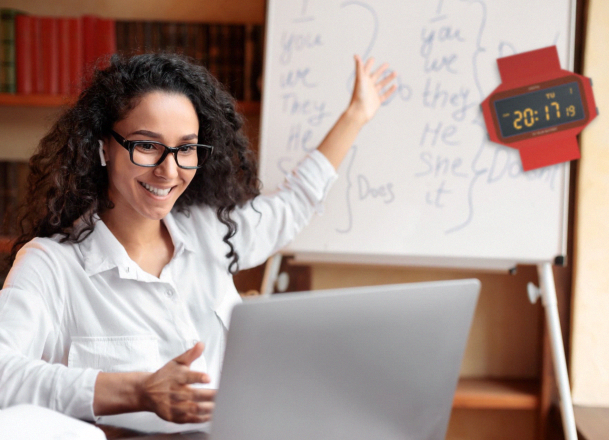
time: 20:17:19
